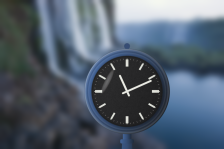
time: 11:11
